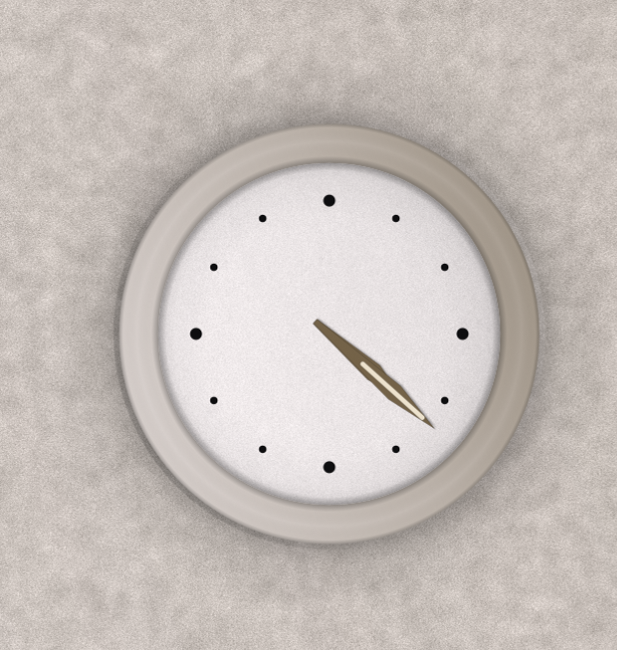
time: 4:22
